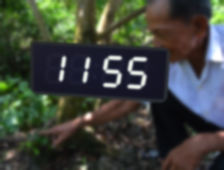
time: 11:55
